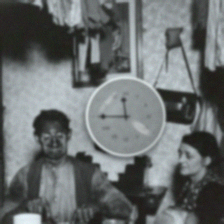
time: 11:45
